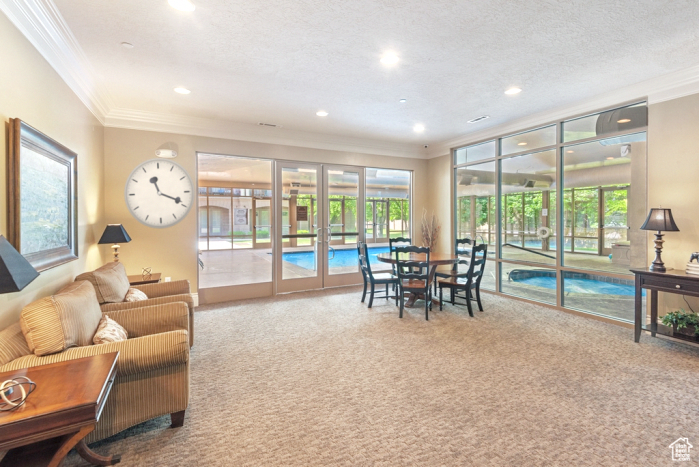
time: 11:19
